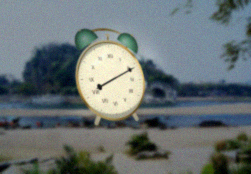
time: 8:11
